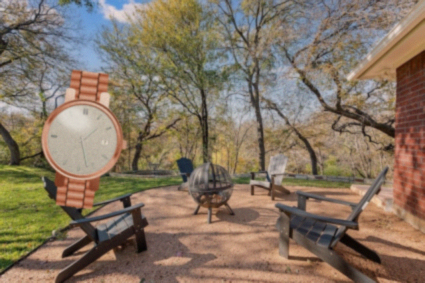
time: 1:27
